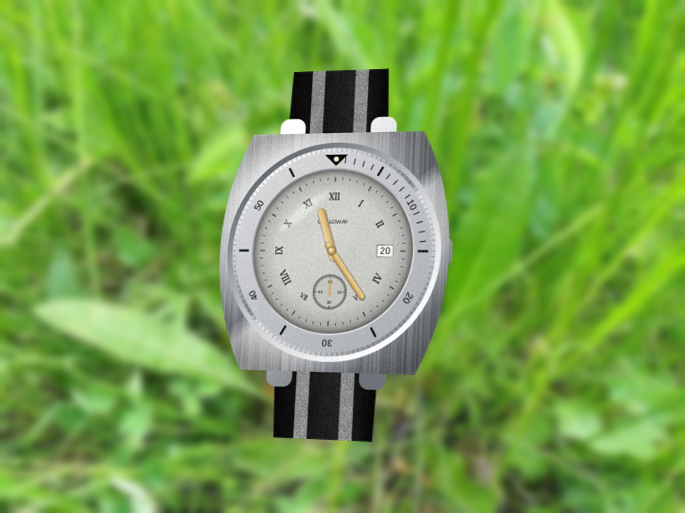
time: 11:24
